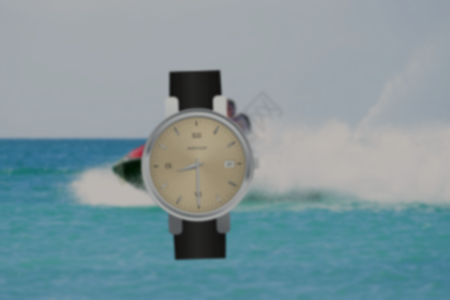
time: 8:30
